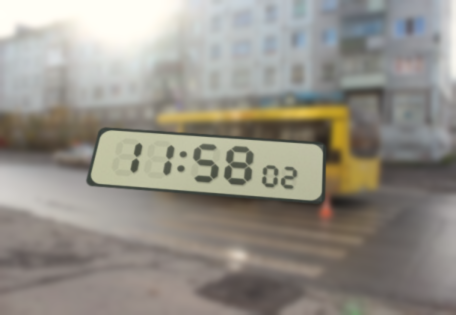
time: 11:58:02
